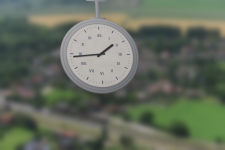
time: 1:44
